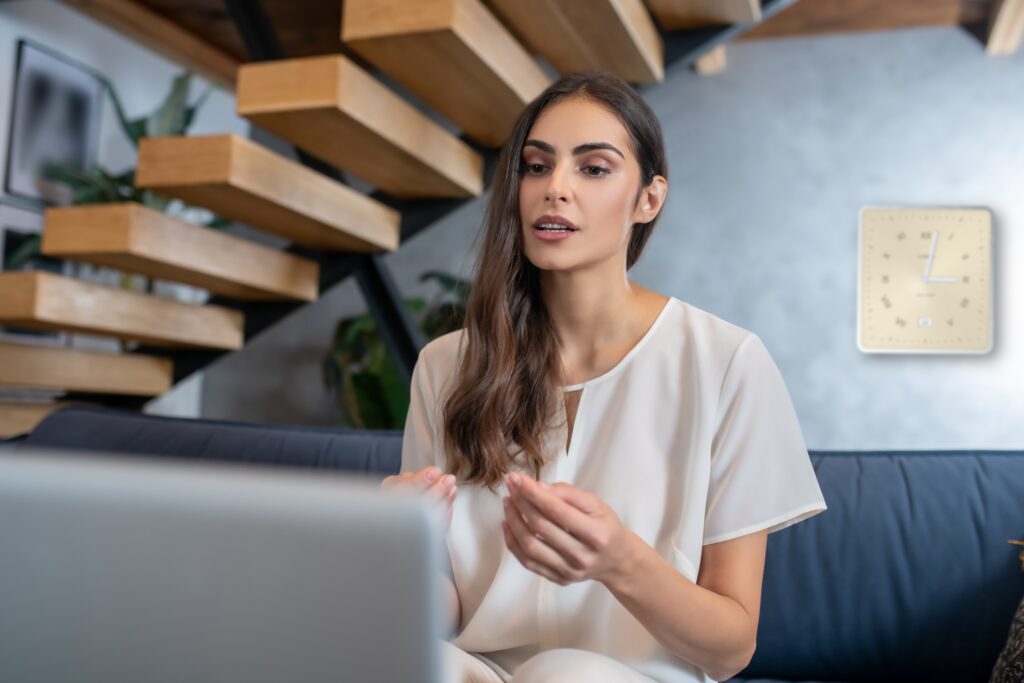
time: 3:02
